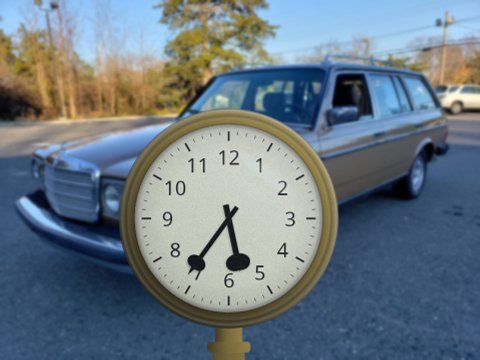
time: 5:36
